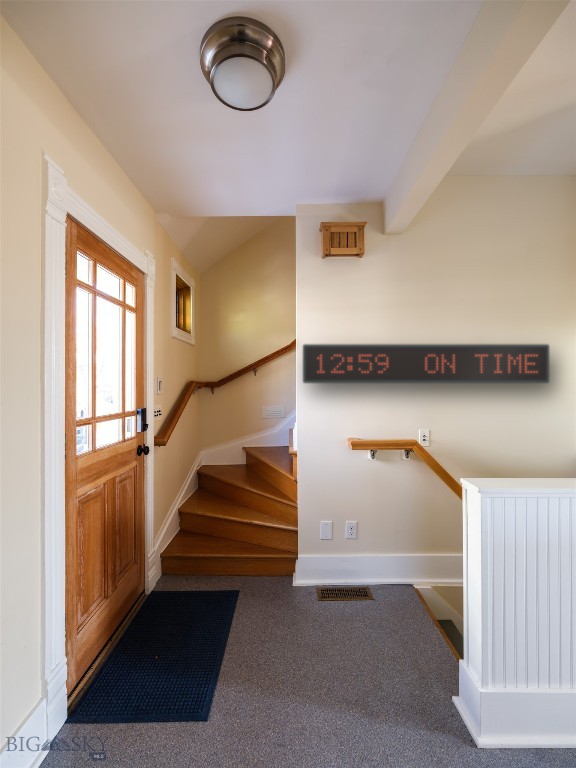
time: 12:59
